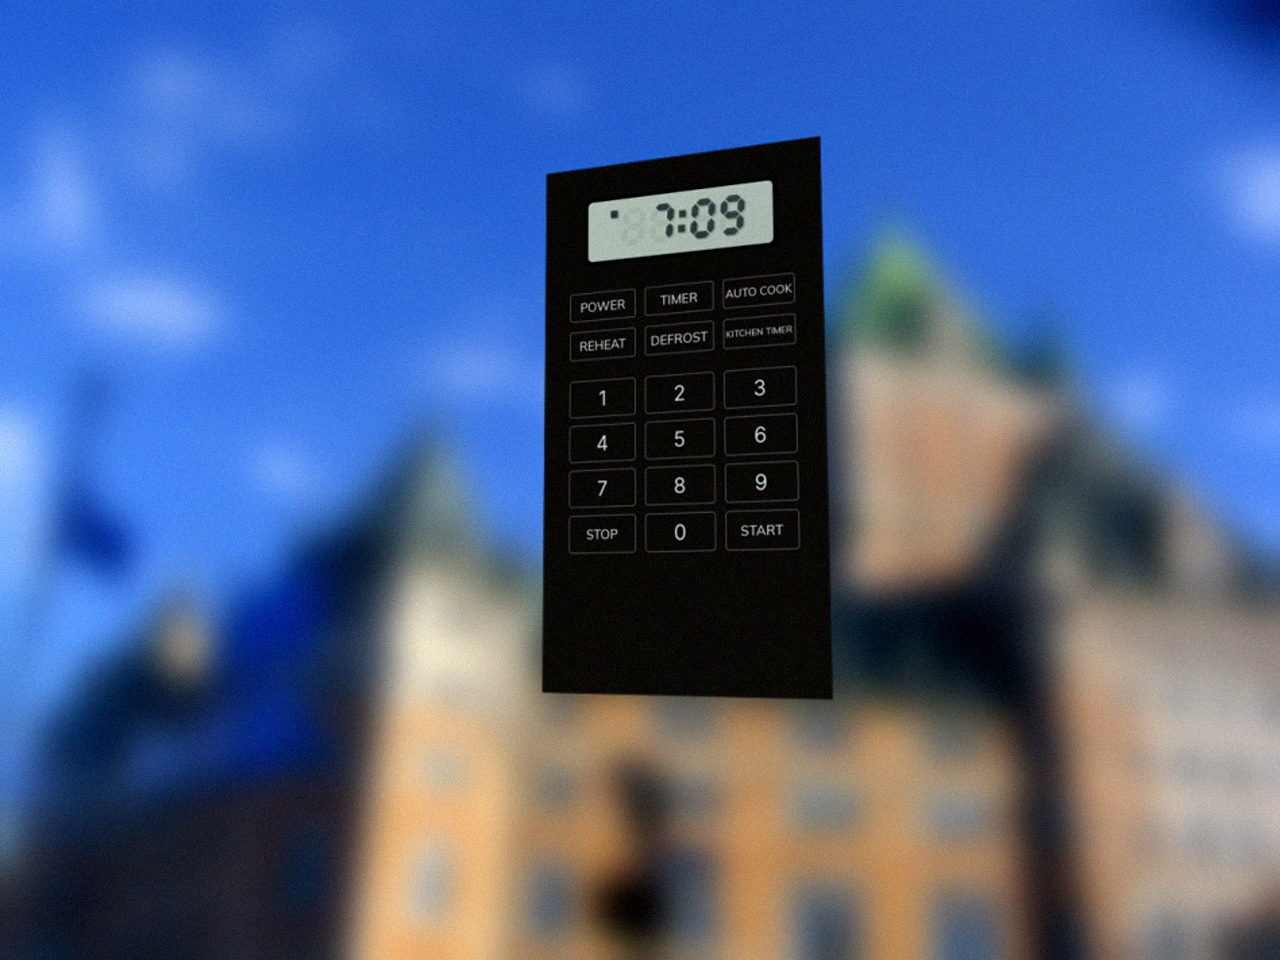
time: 7:09
